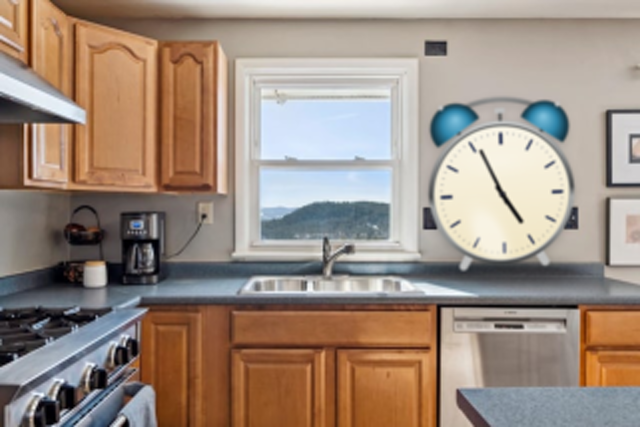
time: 4:56
